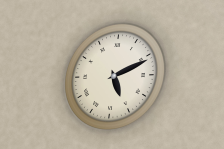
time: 5:11
